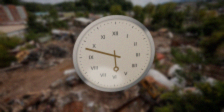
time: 5:48
